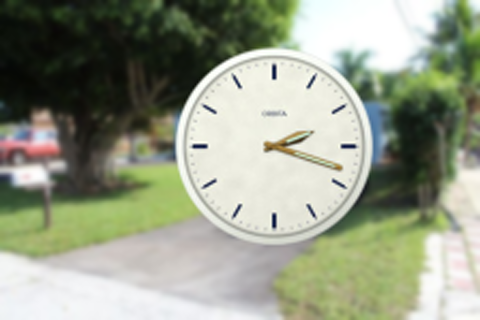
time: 2:18
